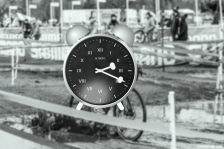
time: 2:19
